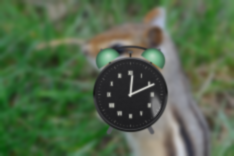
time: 12:11
